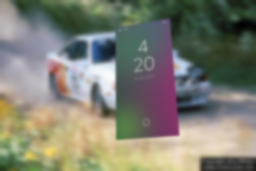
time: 4:20
